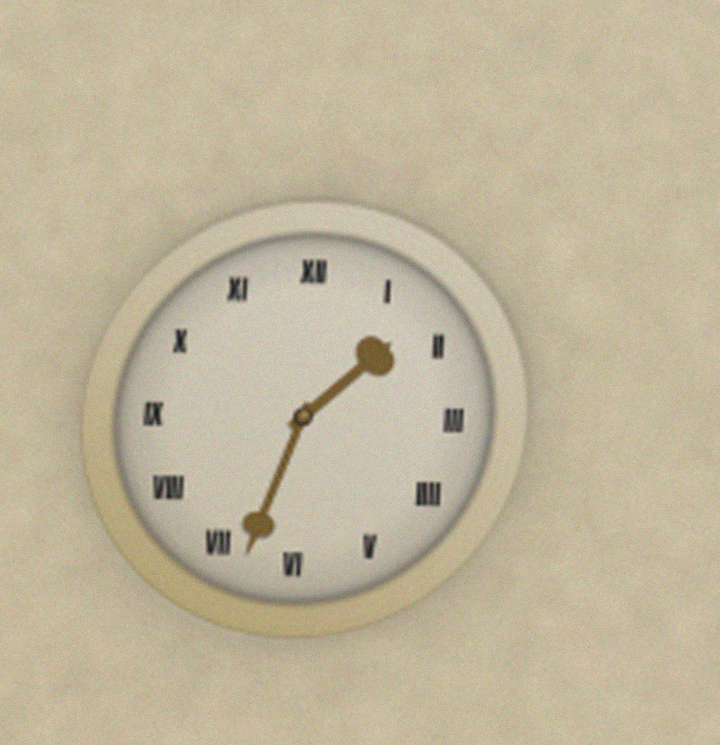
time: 1:33
